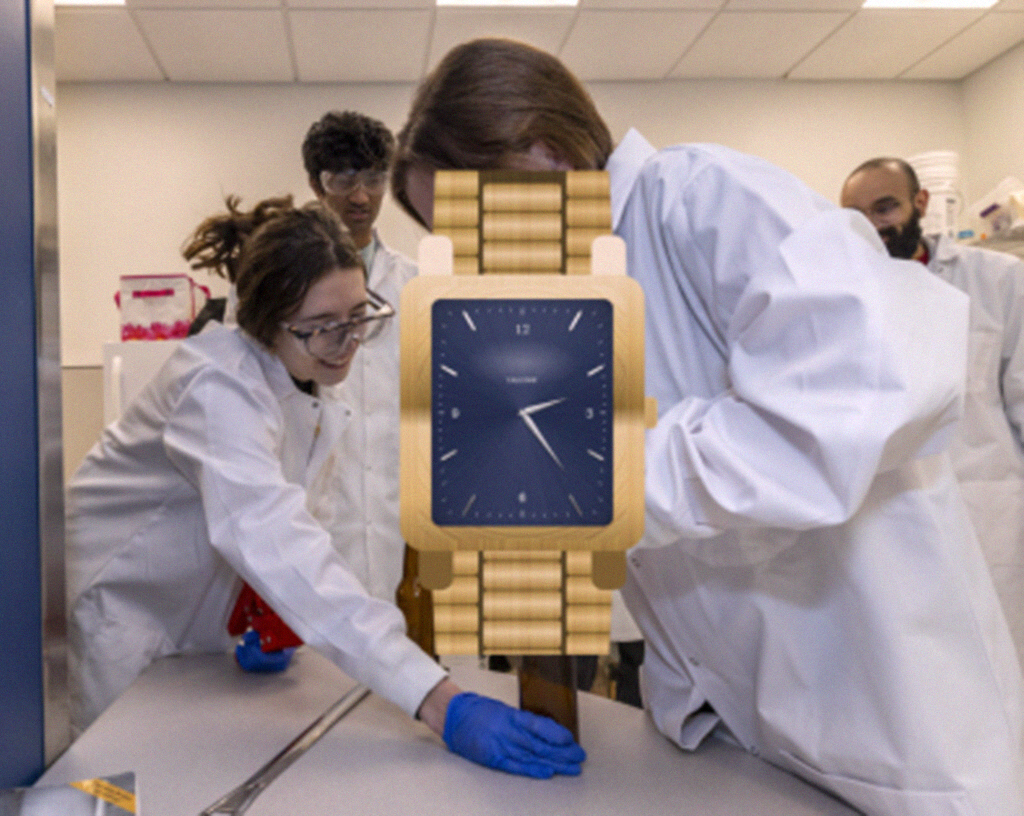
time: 2:24
